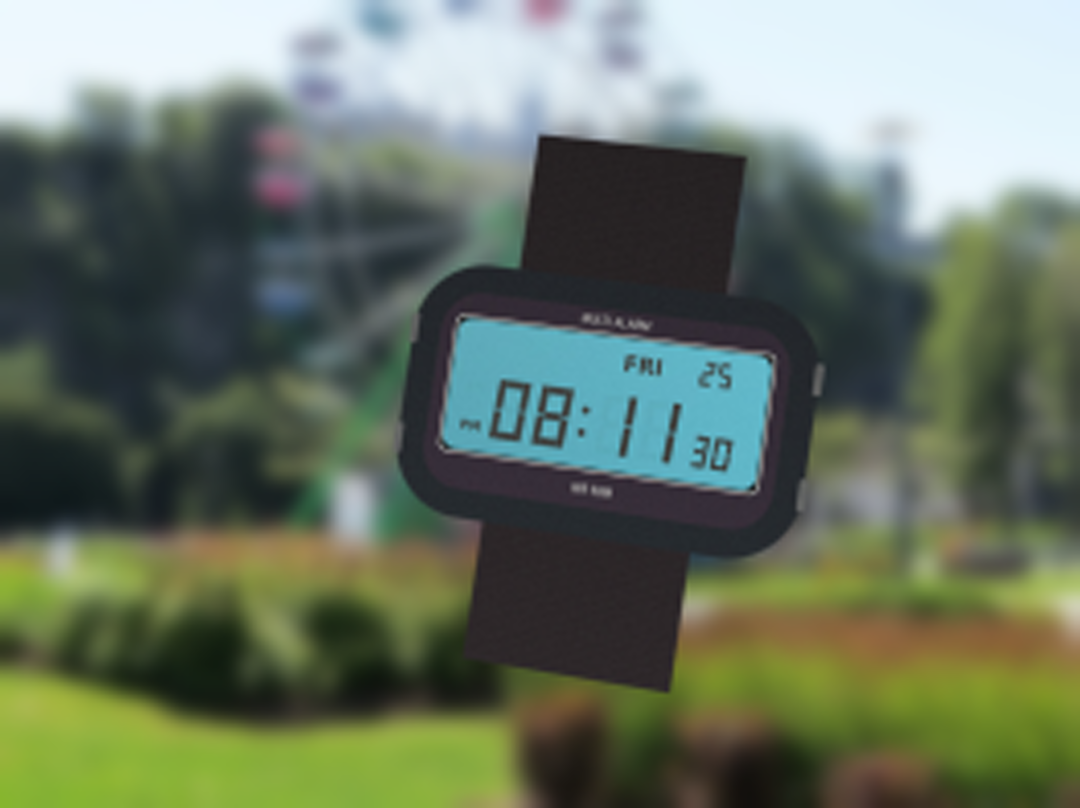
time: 8:11:30
